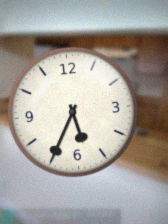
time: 5:35
